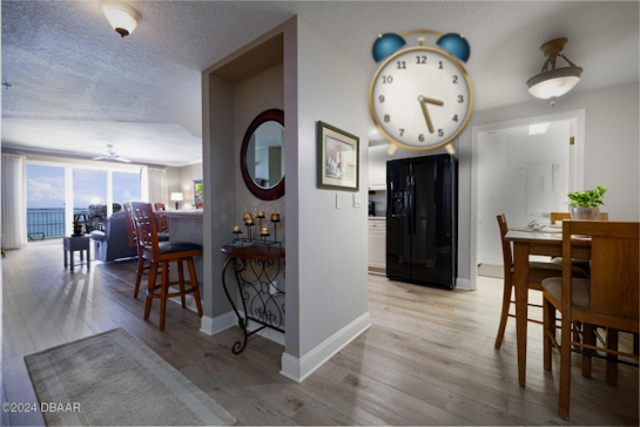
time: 3:27
